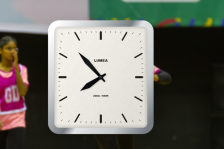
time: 7:53
